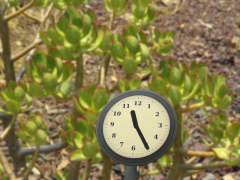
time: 11:25
